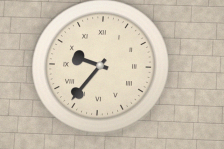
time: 9:36
